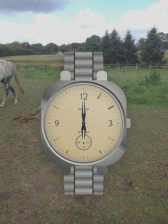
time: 6:00
